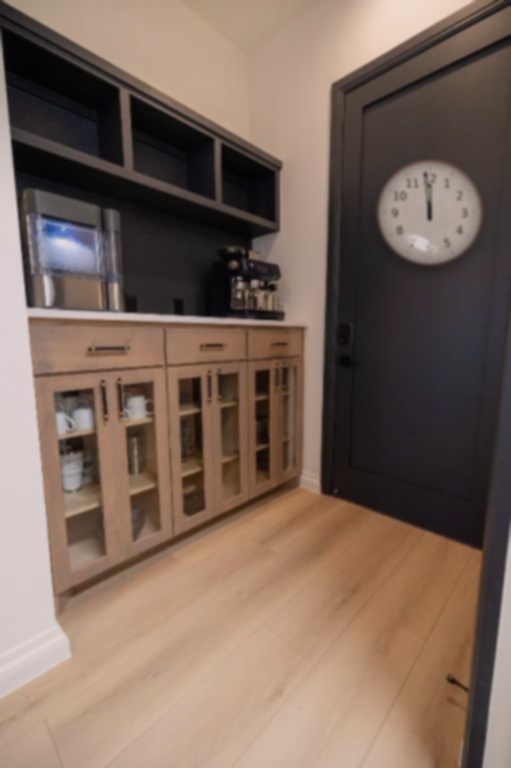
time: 11:59
